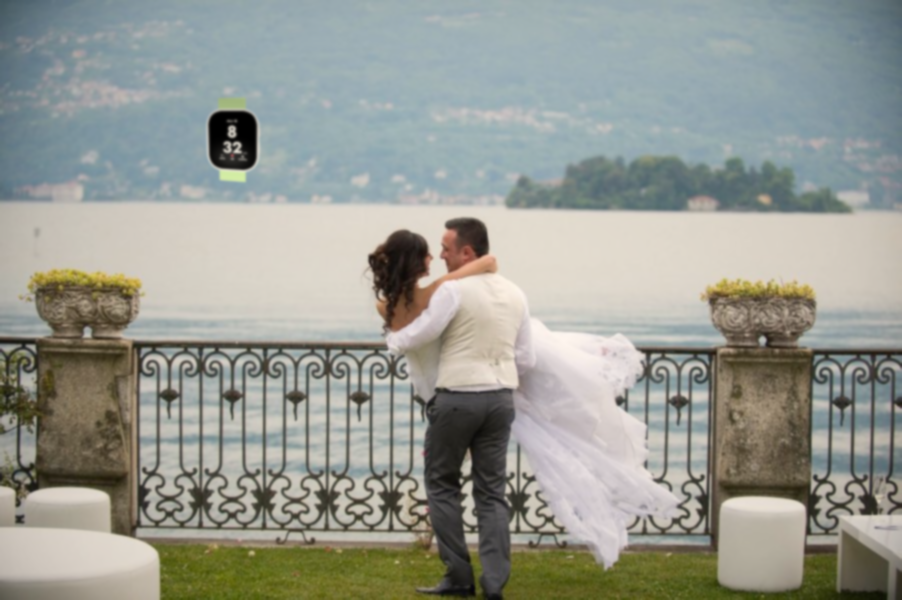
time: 8:32
